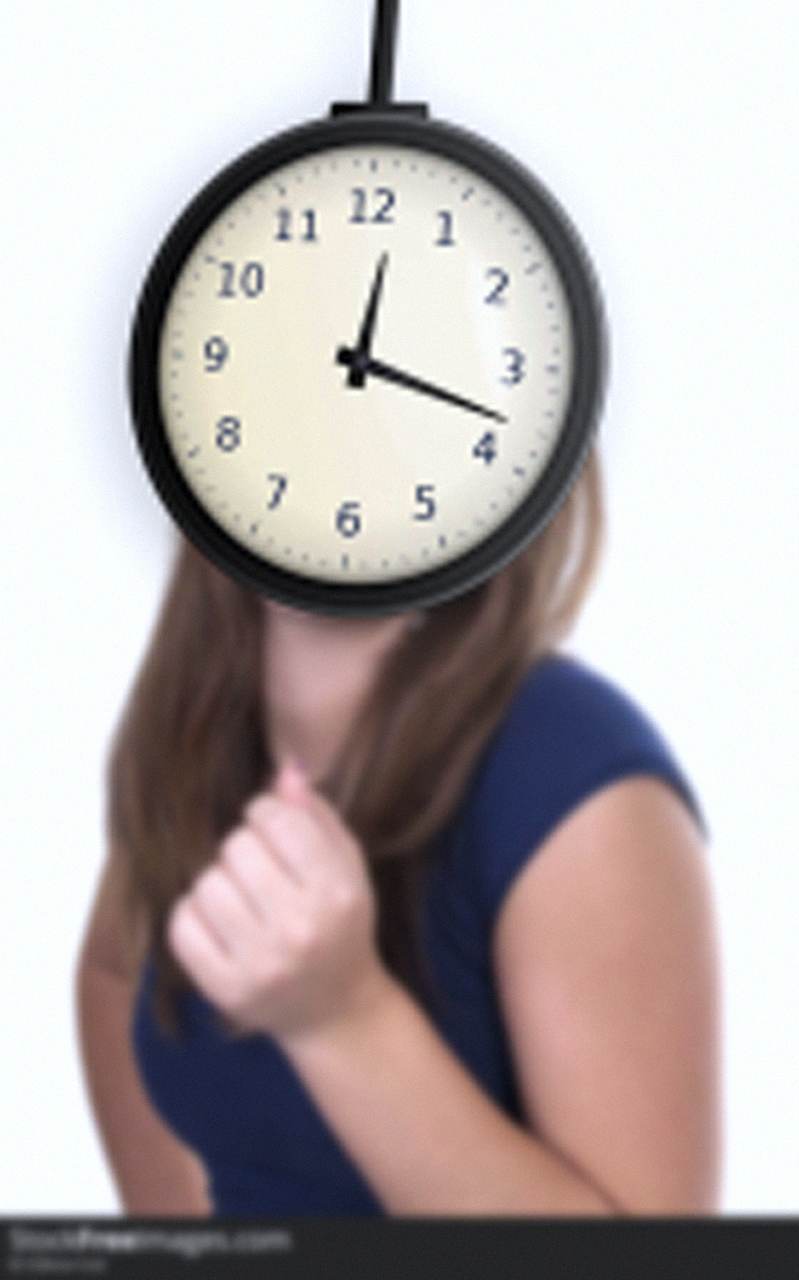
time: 12:18
